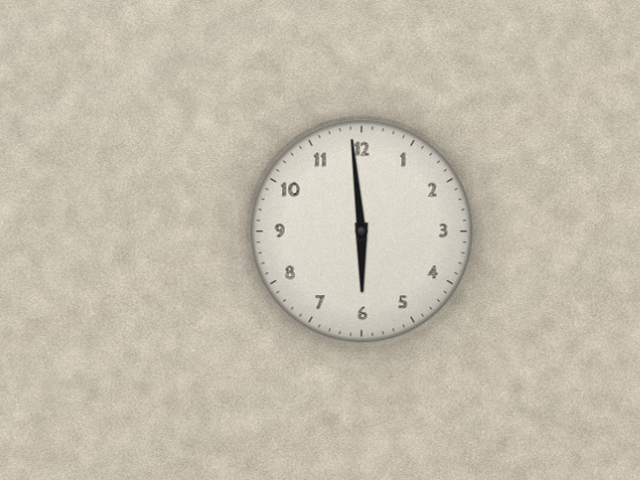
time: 5:59
